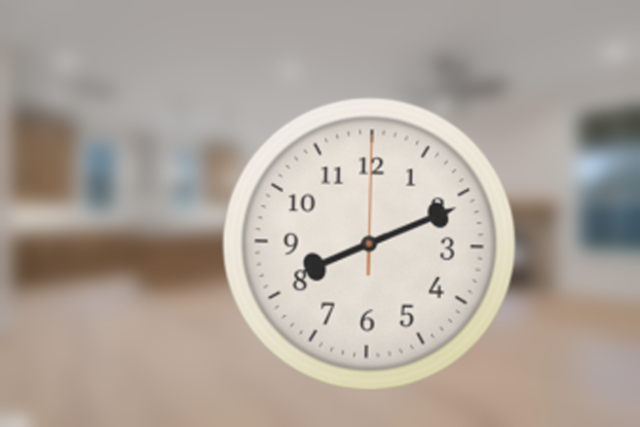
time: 8:11:00
